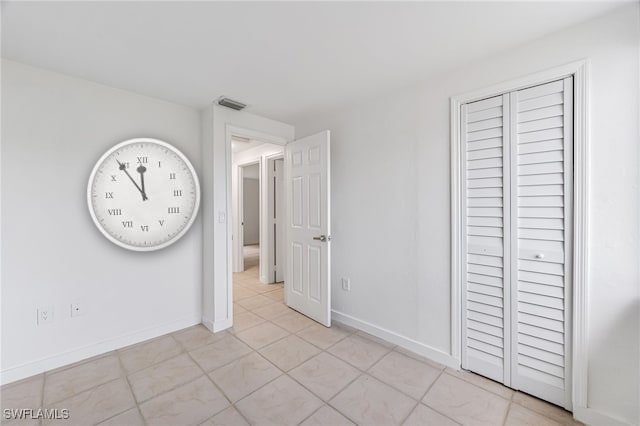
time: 11:54
